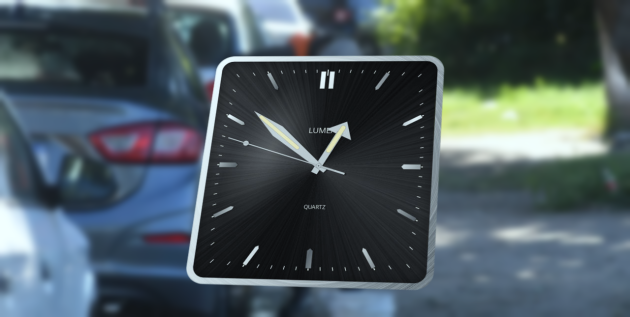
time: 12:51:48
